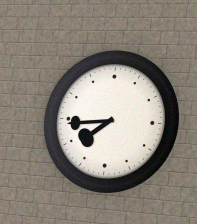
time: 7:44
